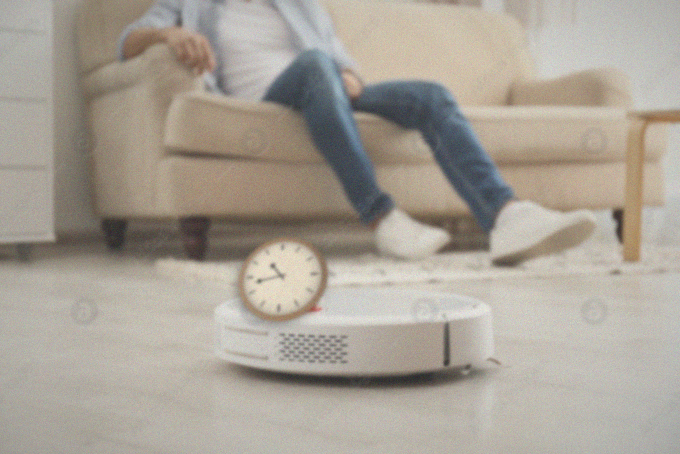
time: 10:43
